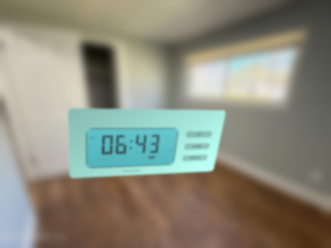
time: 6:43
